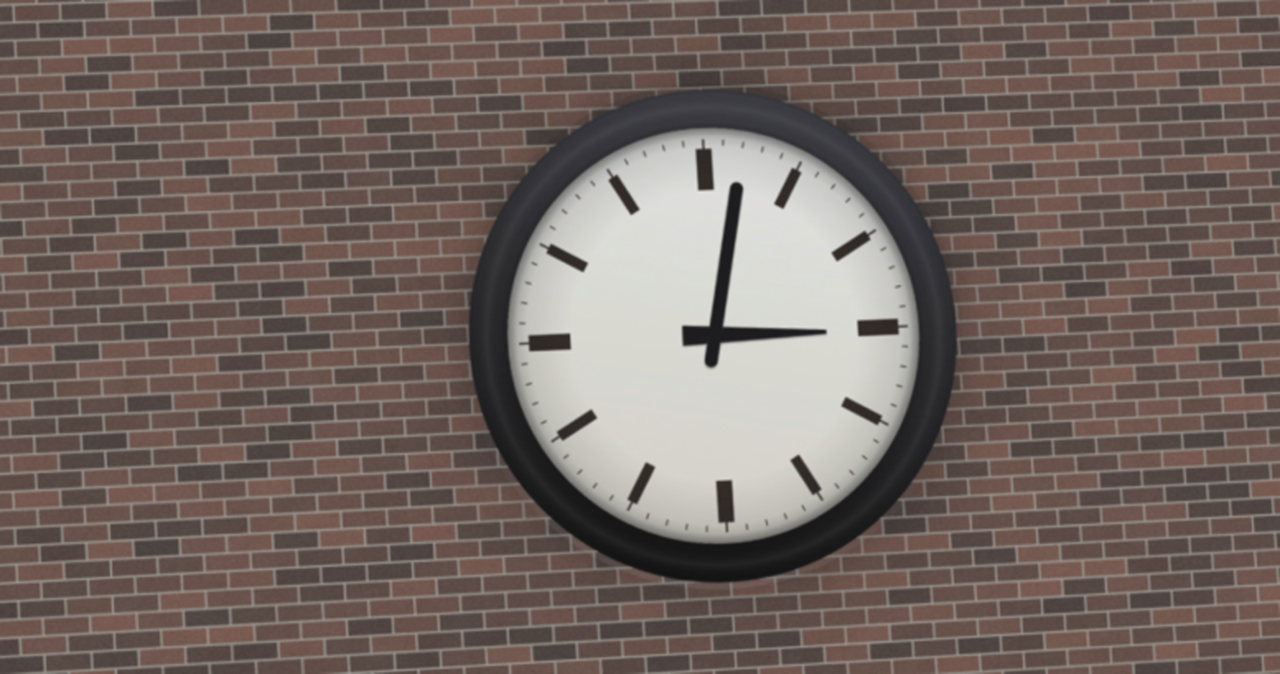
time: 3:02
